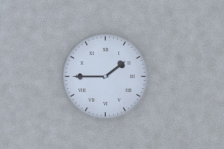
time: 1:45
